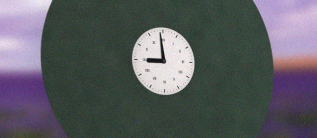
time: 8:59
